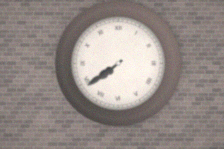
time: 7:39
